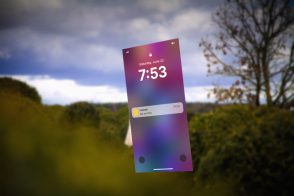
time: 7:53
